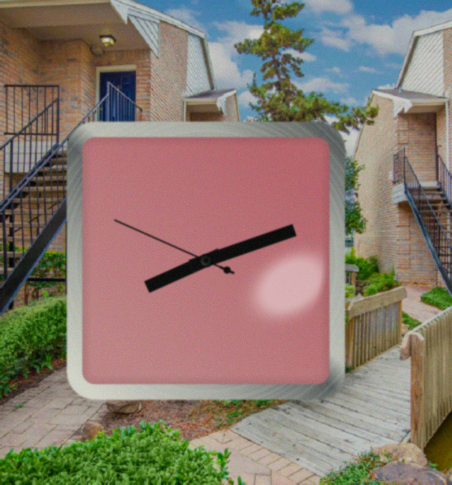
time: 8:11:49
